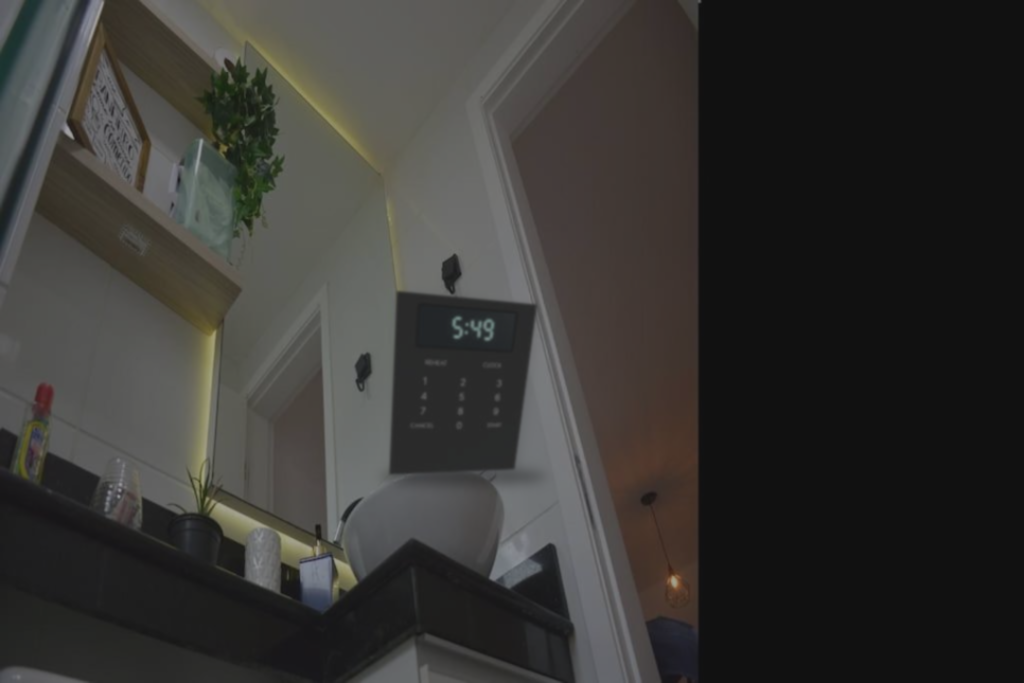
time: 5:49
